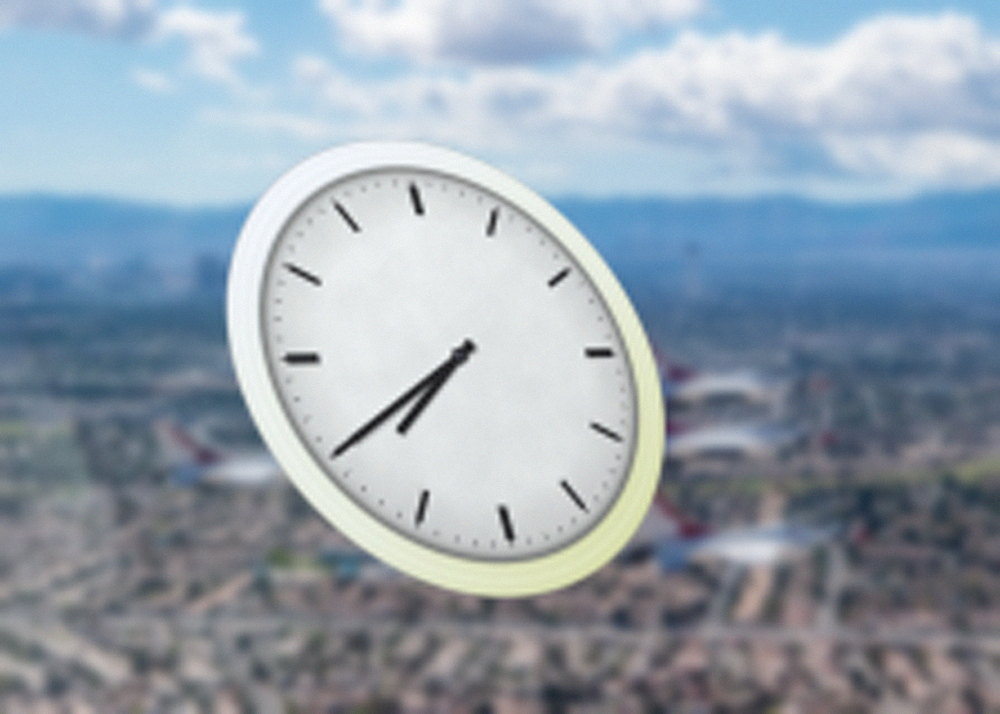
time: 7:40
